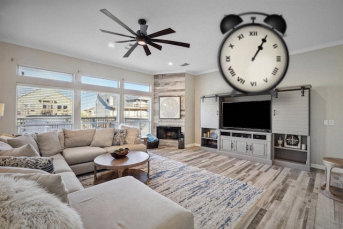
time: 1:05
